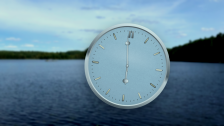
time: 5:59
